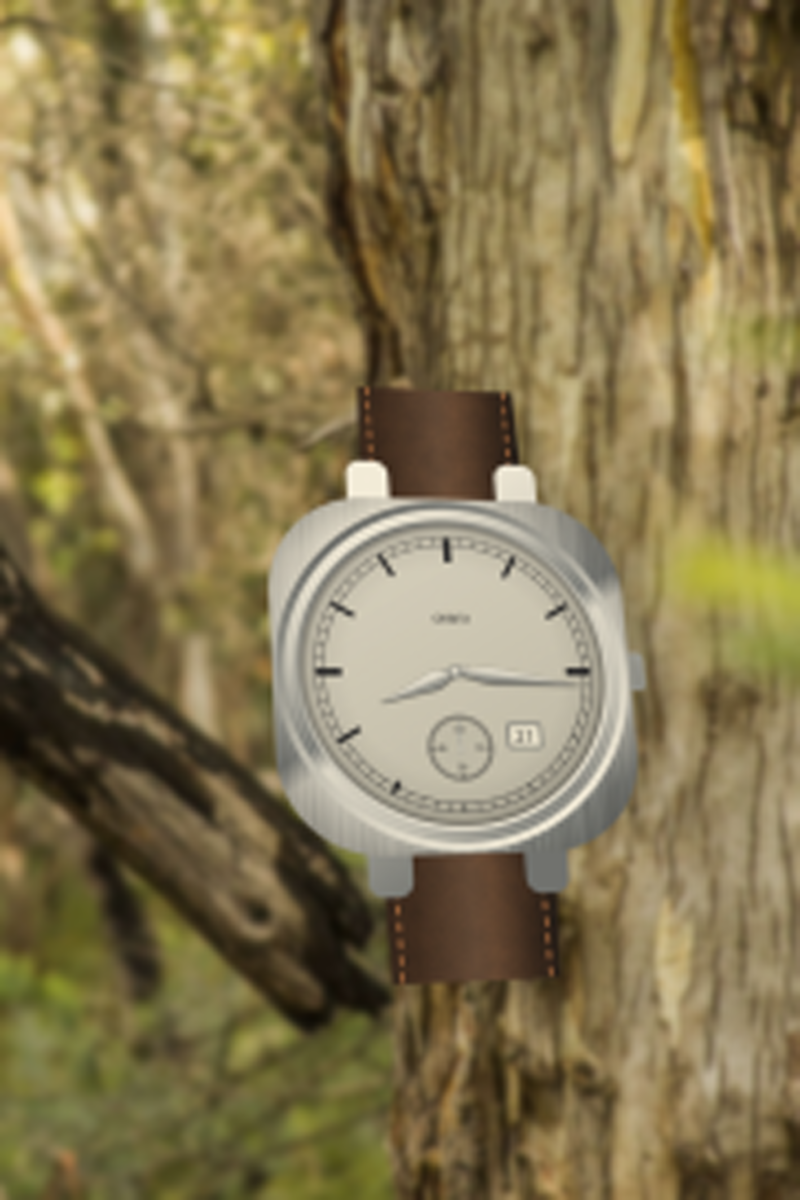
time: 8:16
